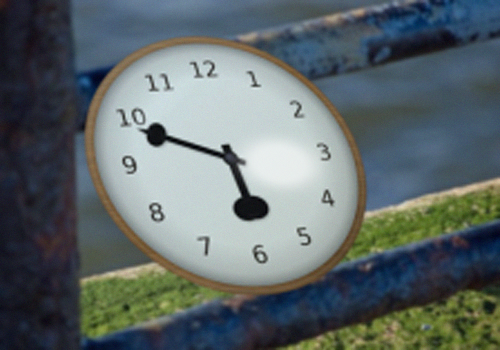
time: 5:49
